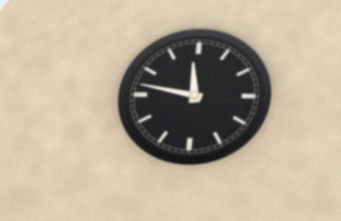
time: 11:47
